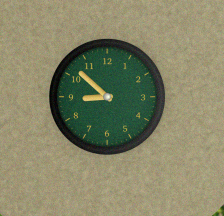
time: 8:52
